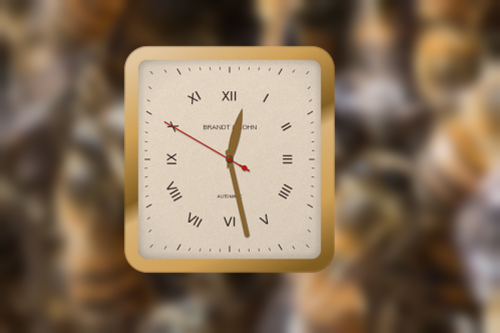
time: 12:27:50
